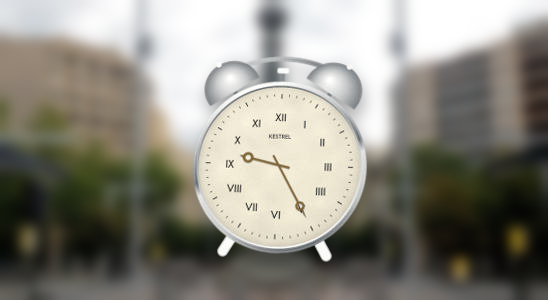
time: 9:25
